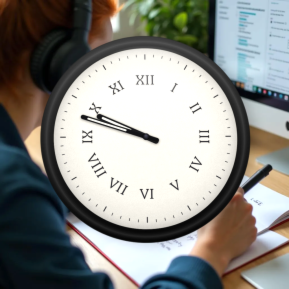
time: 9:48
